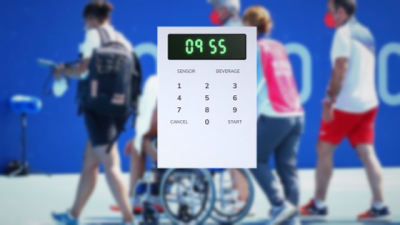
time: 9:55
